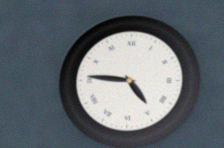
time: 4:46
